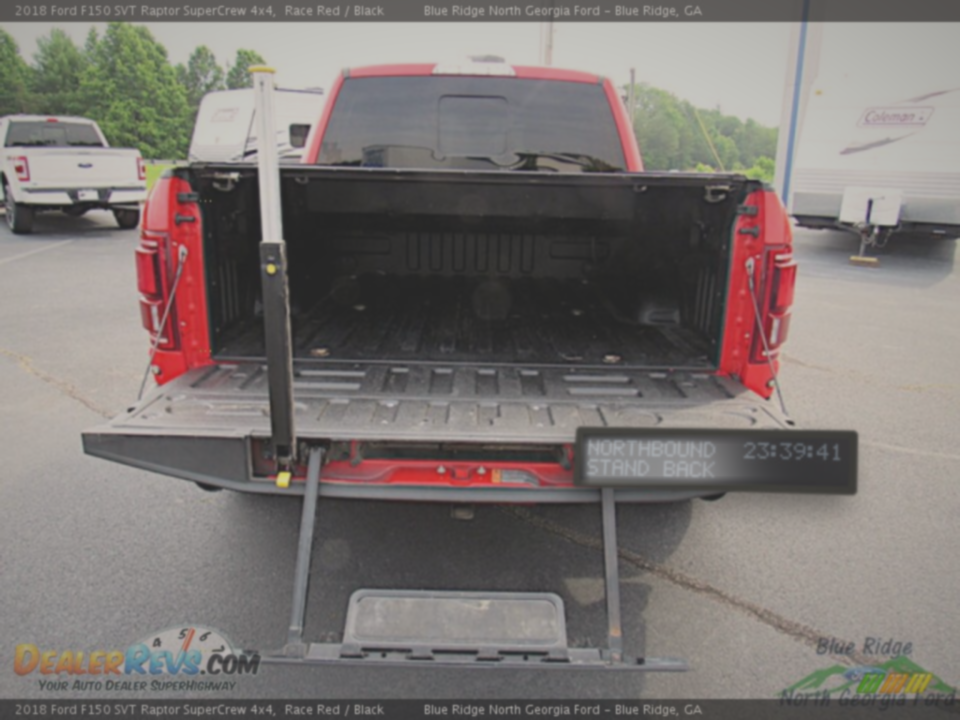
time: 23:39:41
